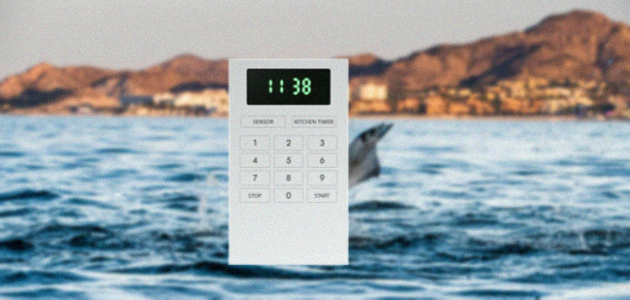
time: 11:38
